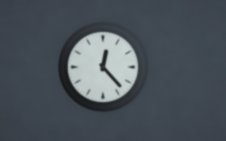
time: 12:23
